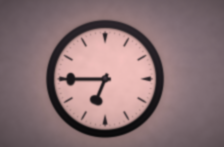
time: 6:45
